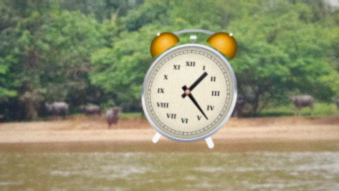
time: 1:23
